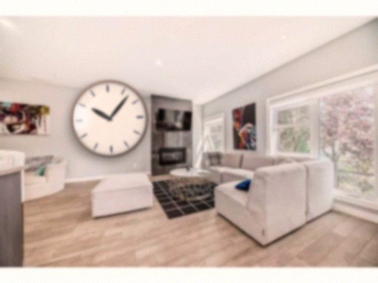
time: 10:07
